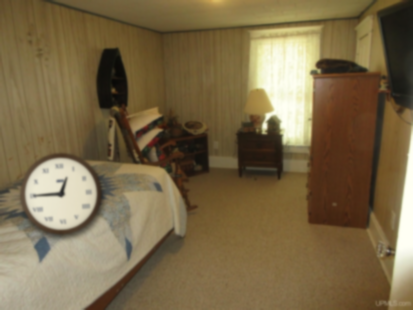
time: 12:45
